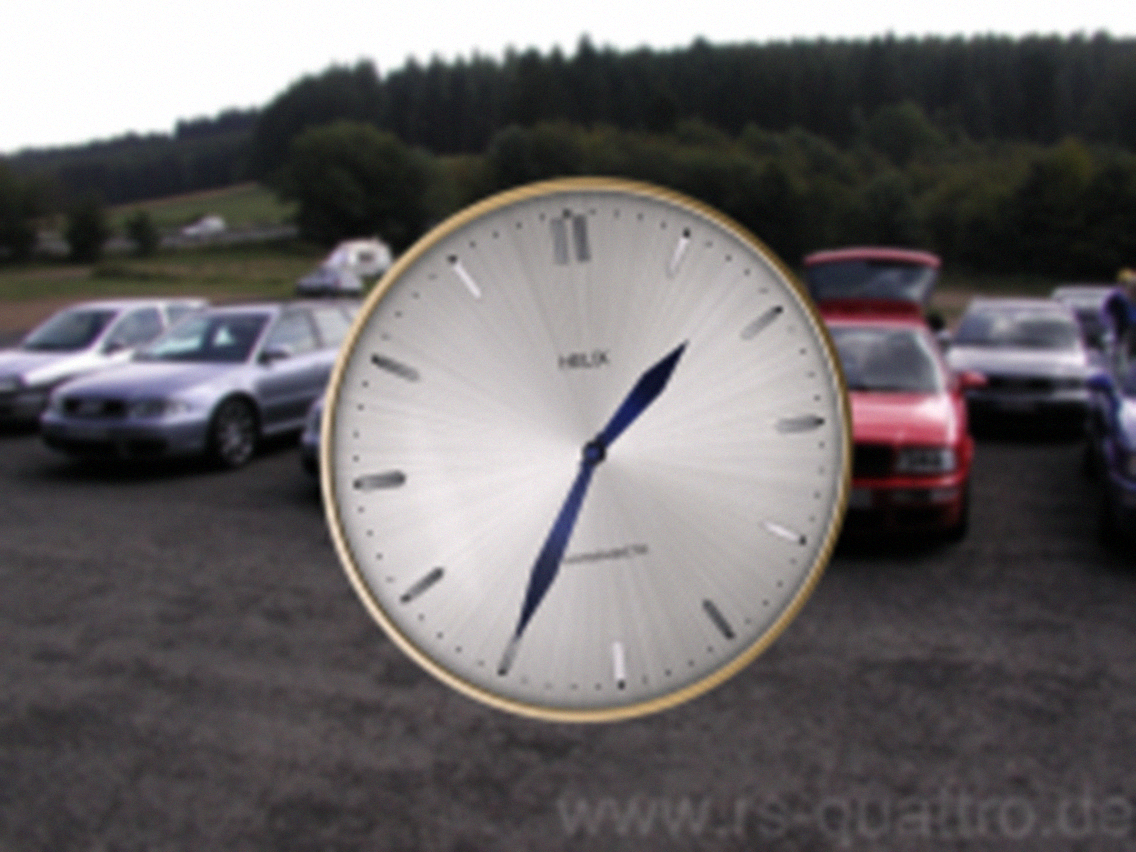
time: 1:35
